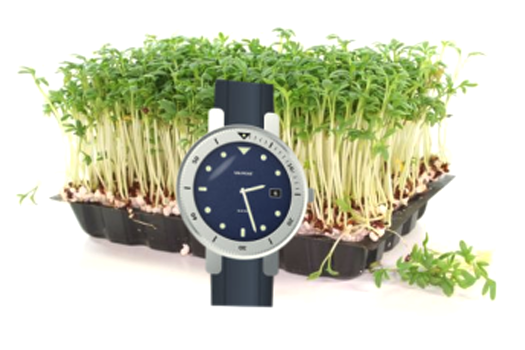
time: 2:27
